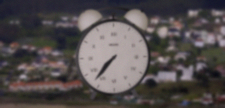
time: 7:37
